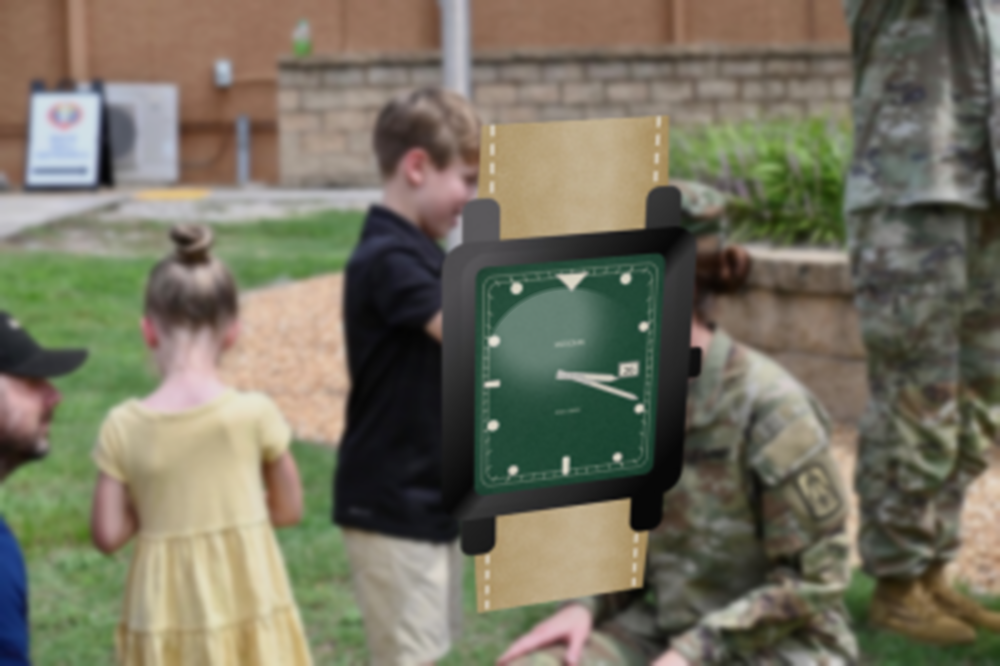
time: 3:19
